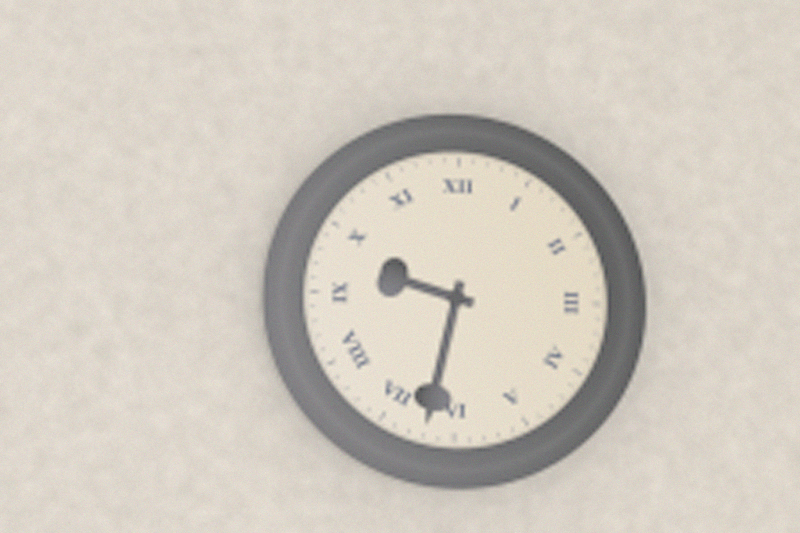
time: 9:32
